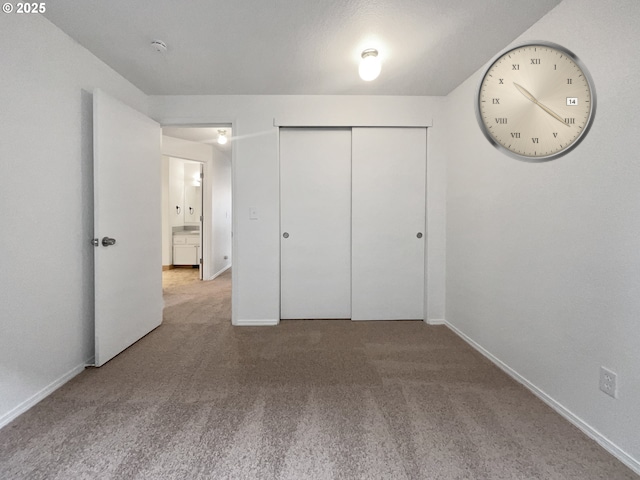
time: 10:21
